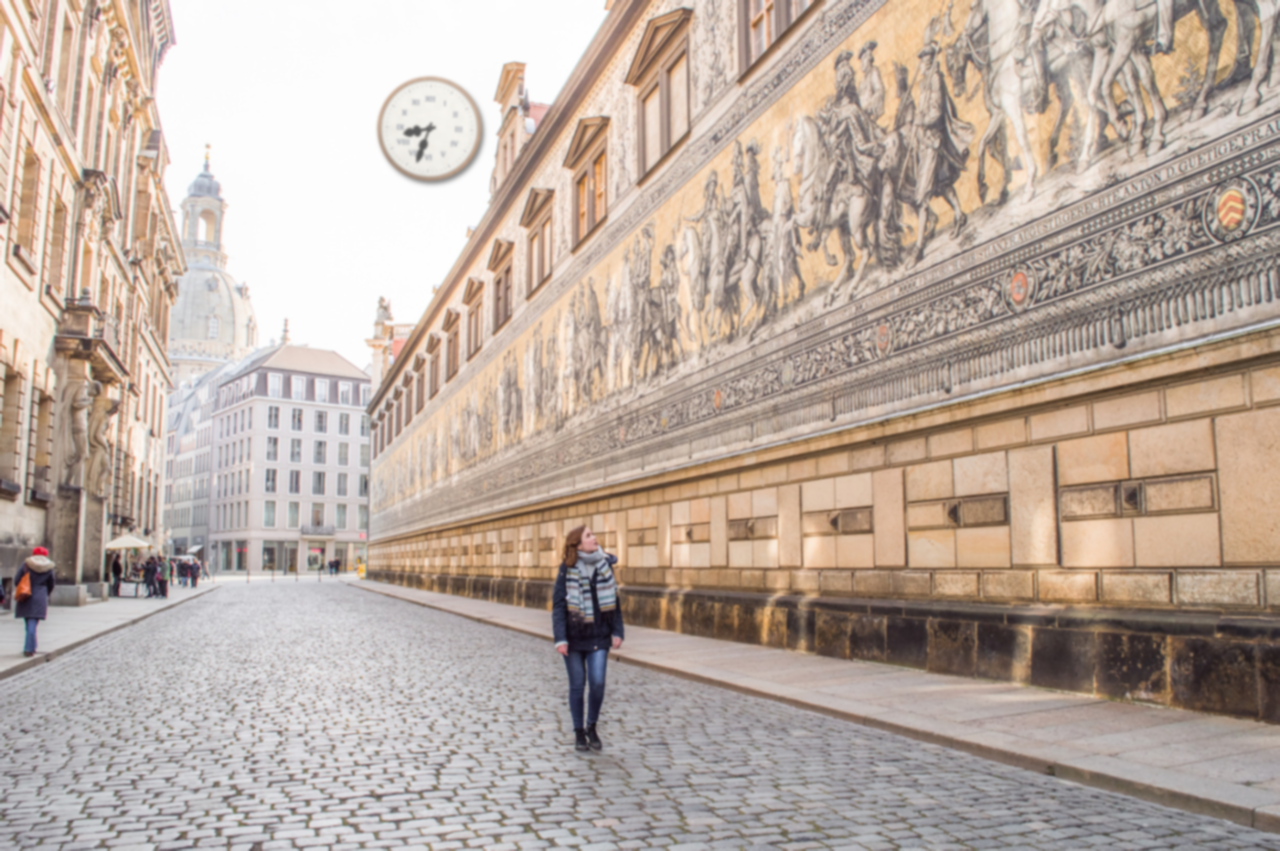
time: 8:33
